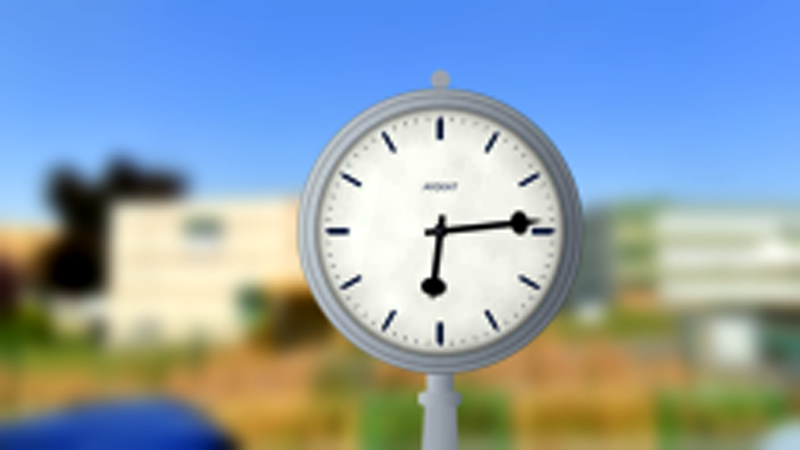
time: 6:14
